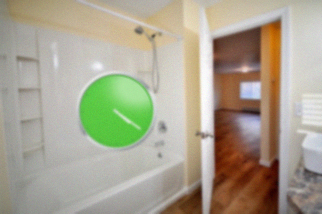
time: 4:21
